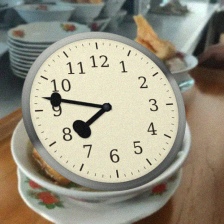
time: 7:47
